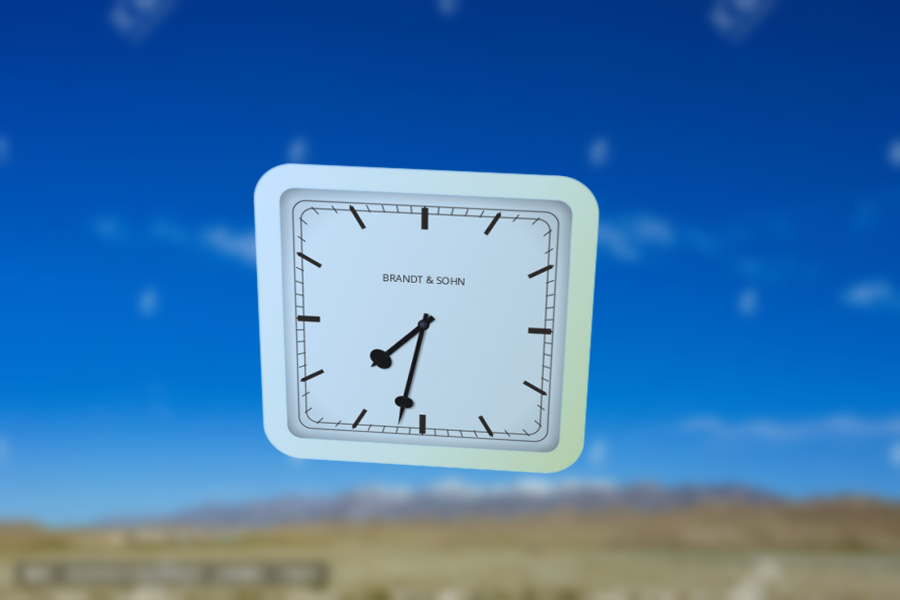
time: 7:32
